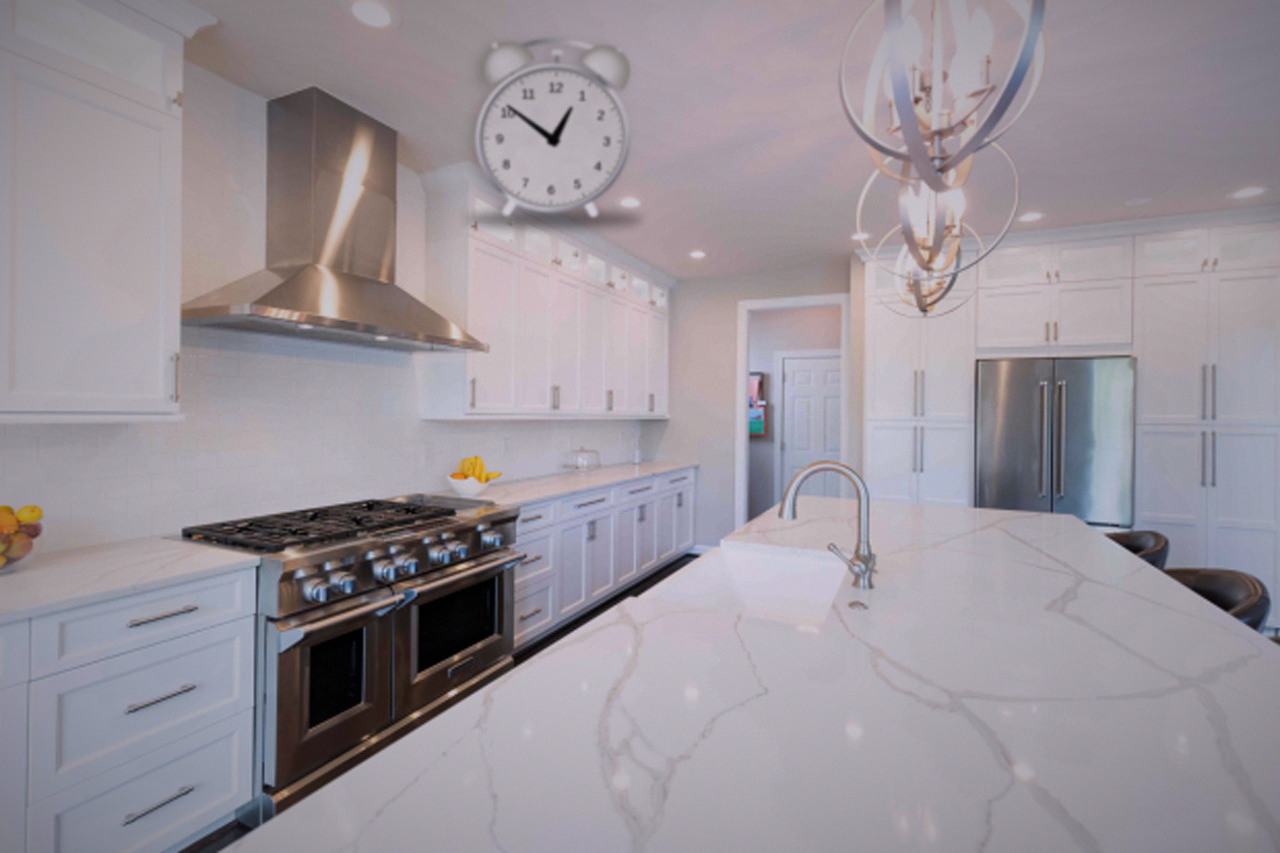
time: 12:51
